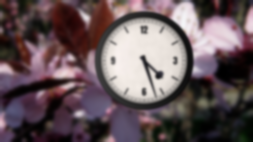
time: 4:27
